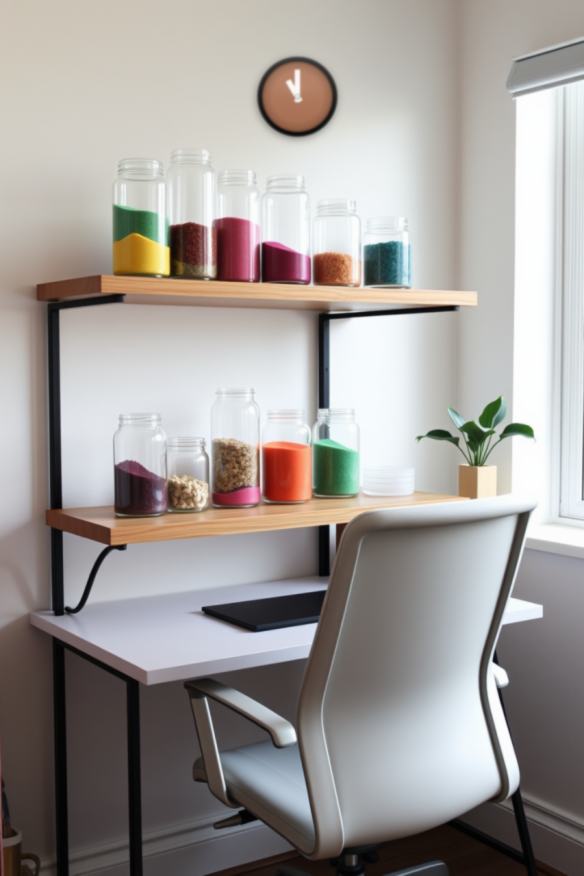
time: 11:00
